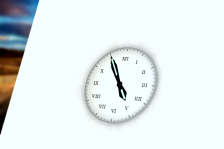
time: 4:55
